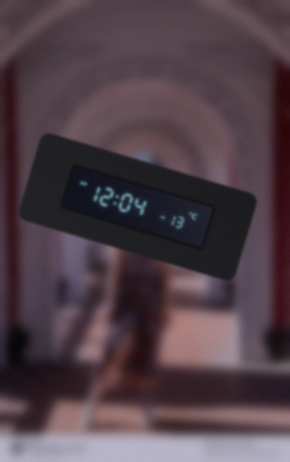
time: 12:04
